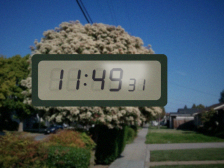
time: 11:49:31
